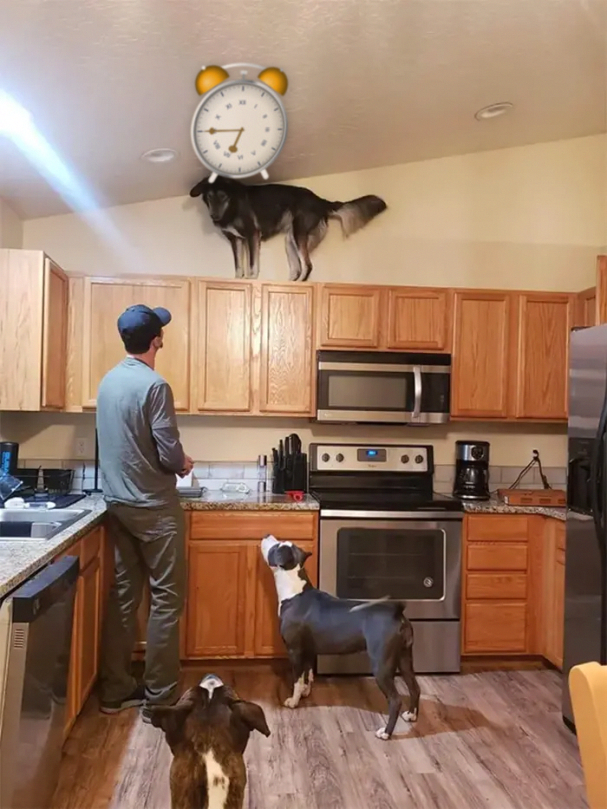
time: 6:45
